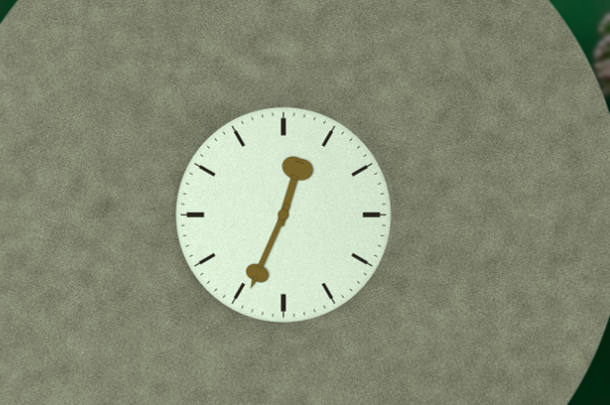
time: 12:34
